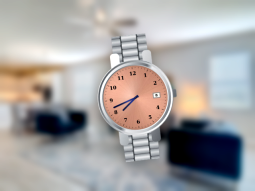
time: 7:42
